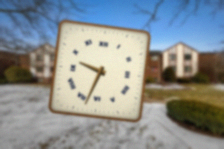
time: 9:33
